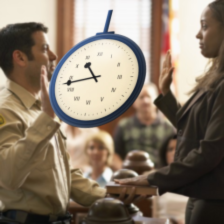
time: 10:43
